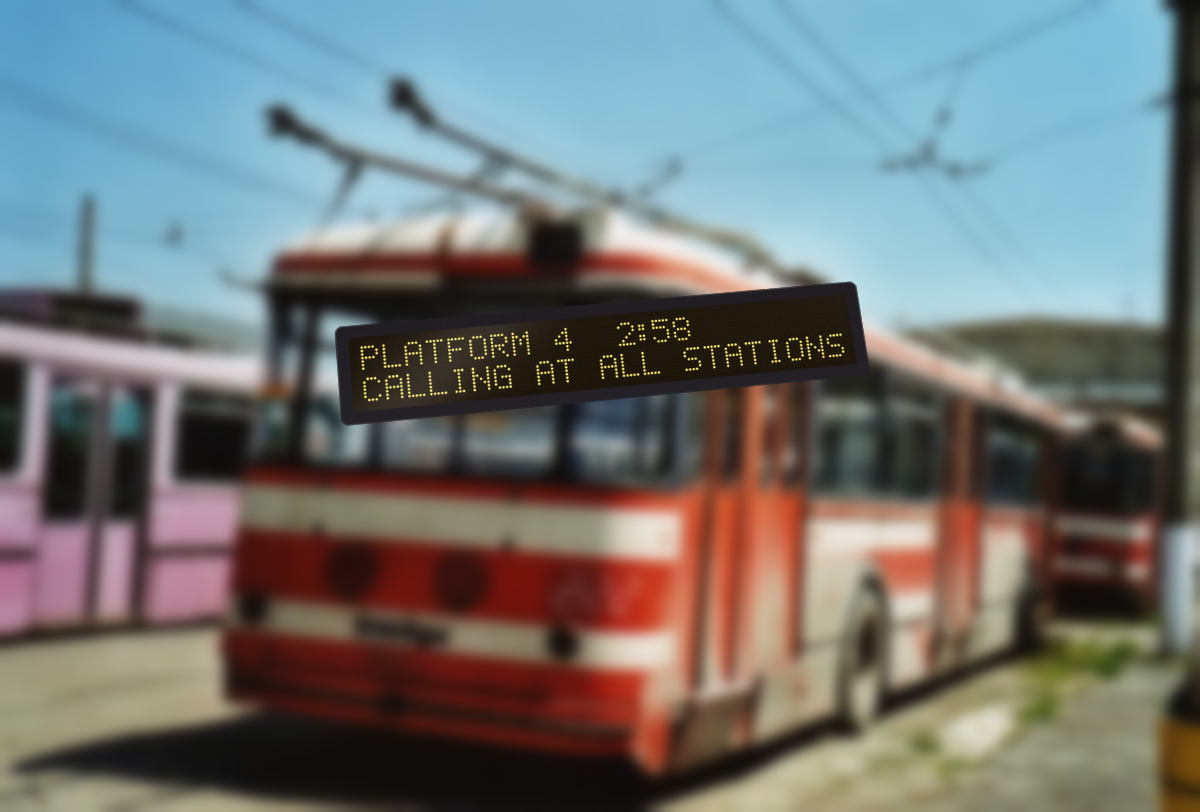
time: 2:58
